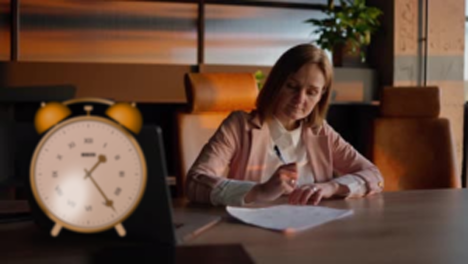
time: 1:24
